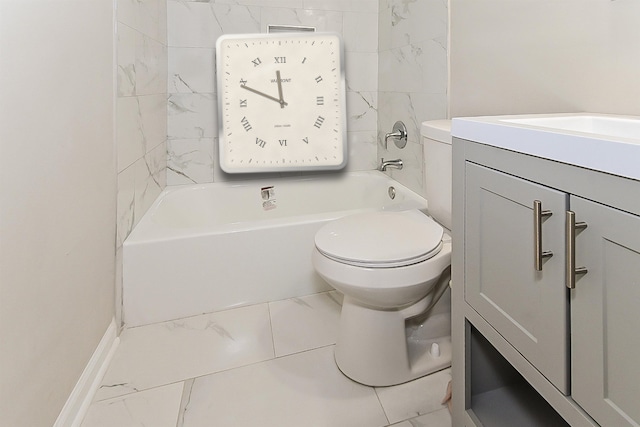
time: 11:49
